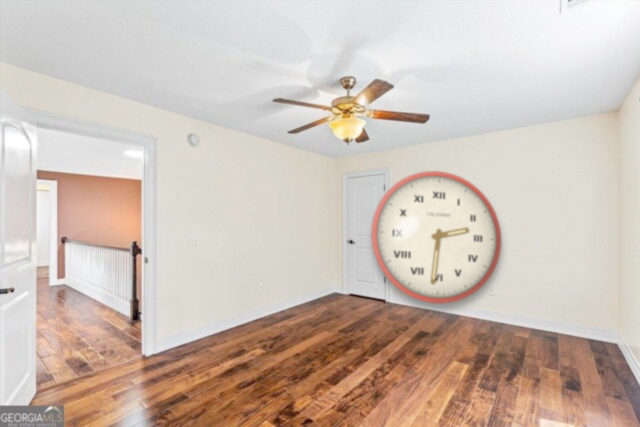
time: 2:31
